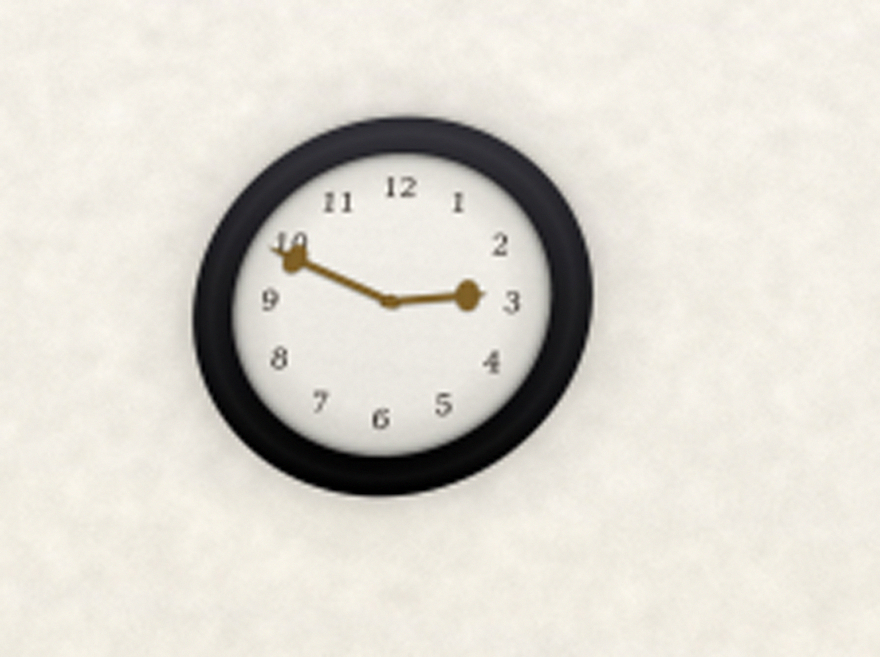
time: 2:49
